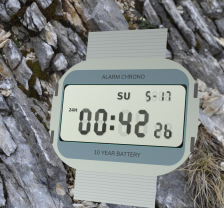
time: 0:42:26
